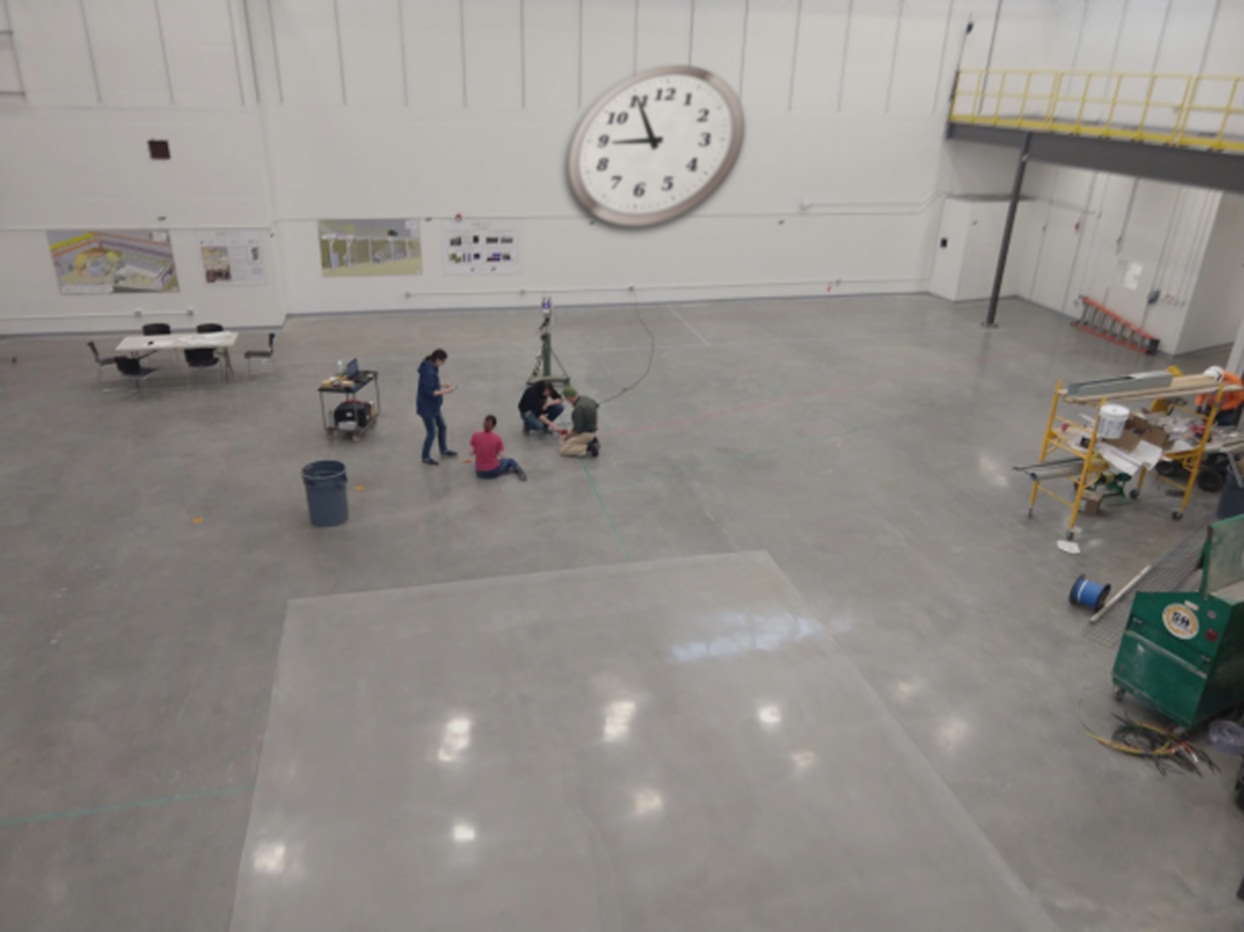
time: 8:55
